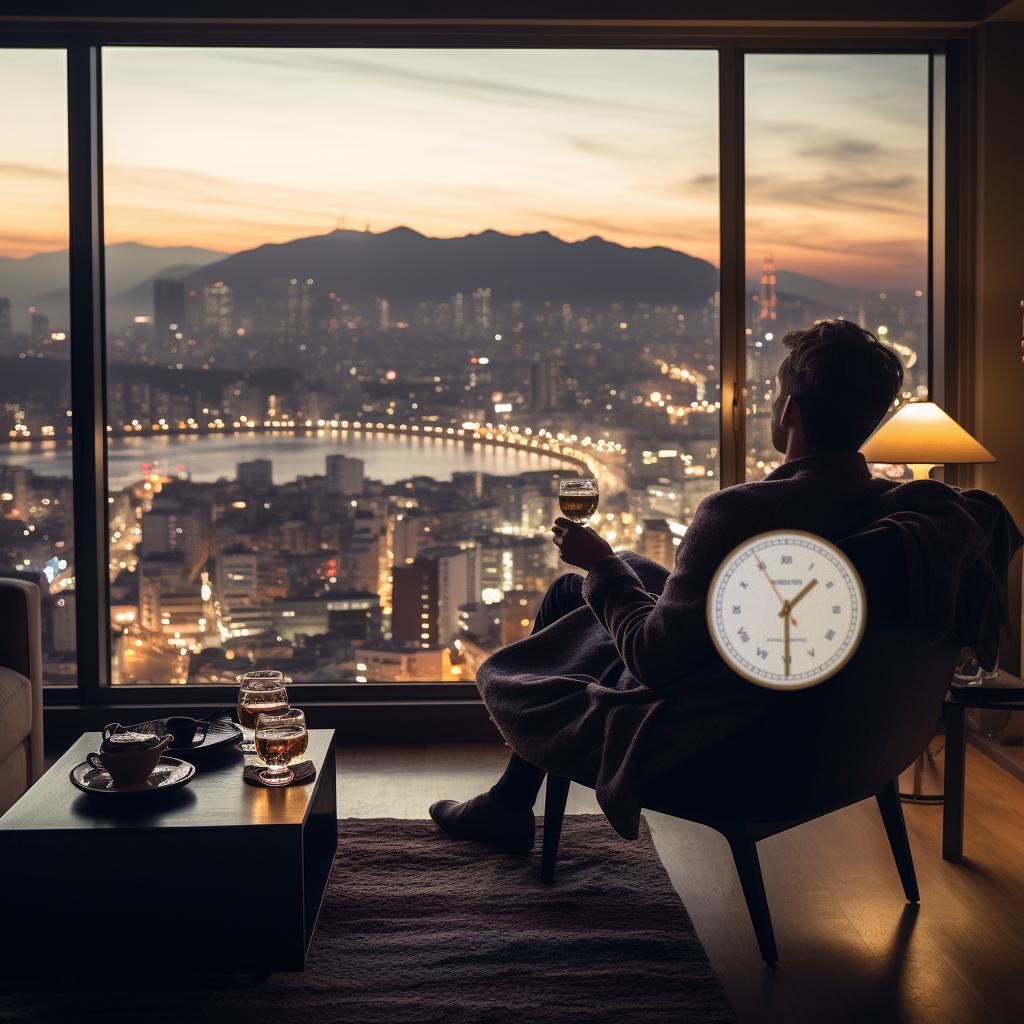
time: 1:29:55
